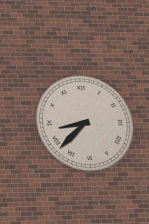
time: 8:38
